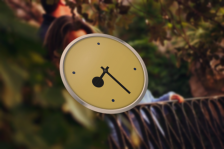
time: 7:24
